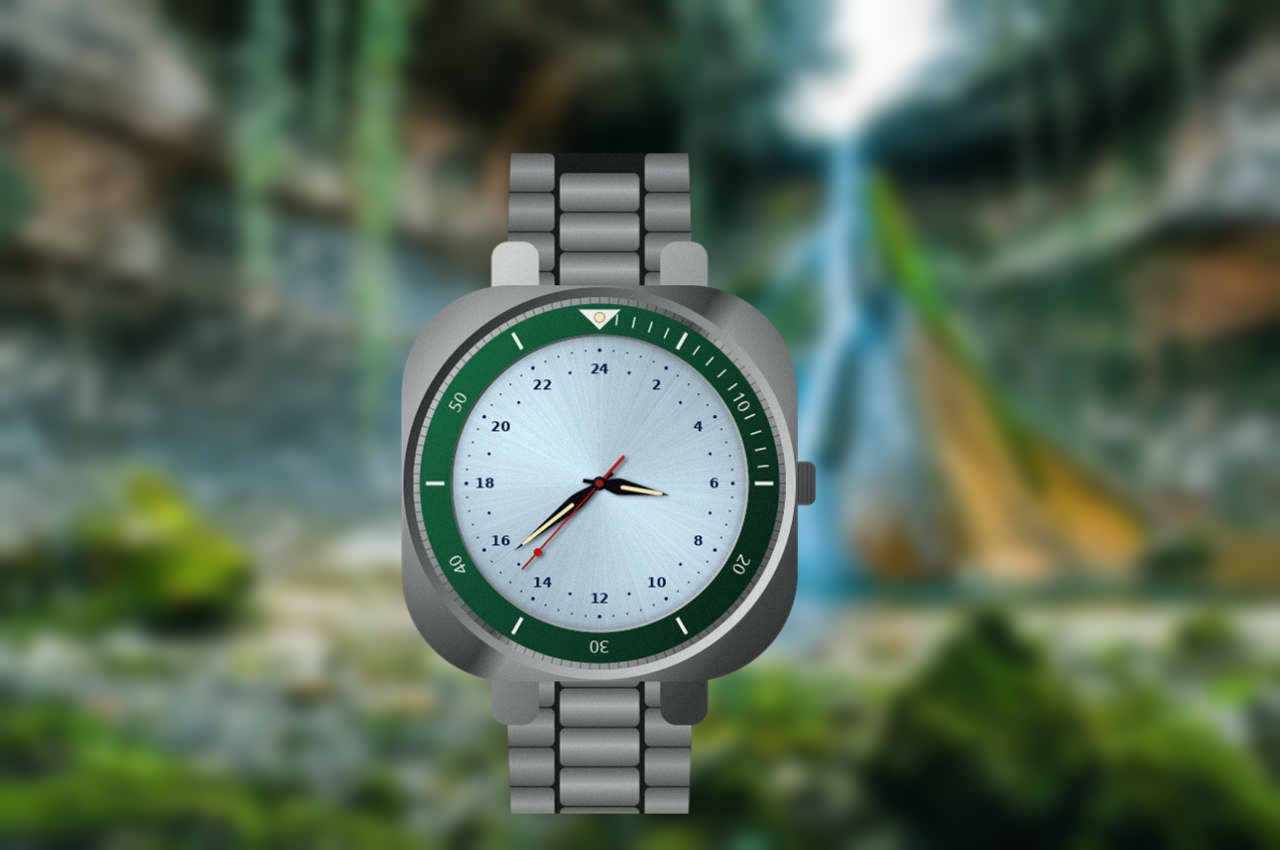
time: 6:38:37
